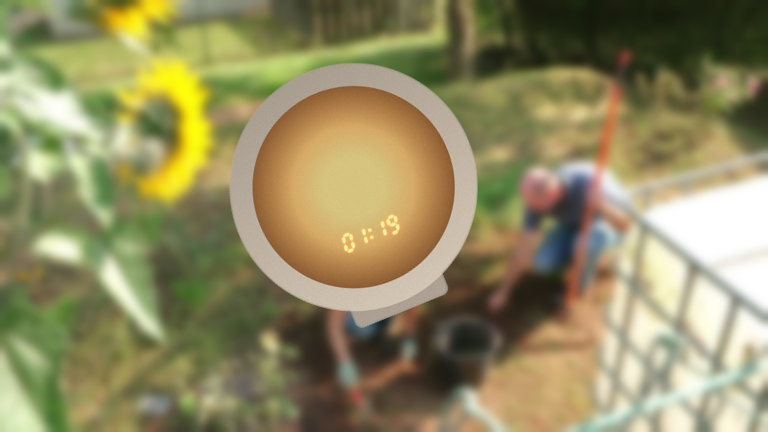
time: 1:19
